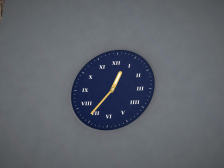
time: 12:36
